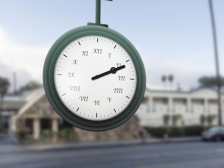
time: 2:11
